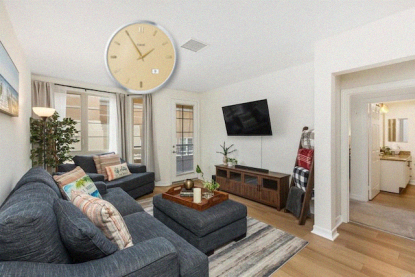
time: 1:55
